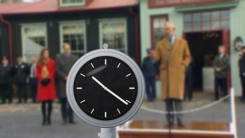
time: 10:21
